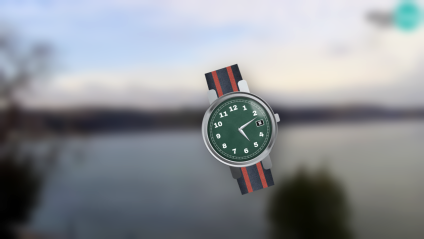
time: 5:12
